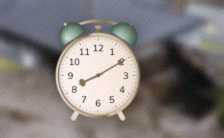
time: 8:10
